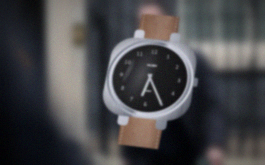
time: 6:25
